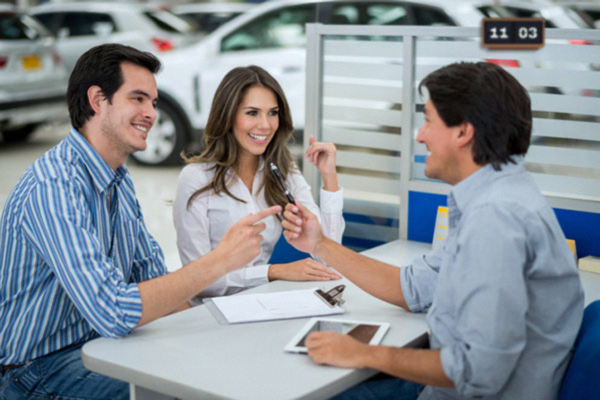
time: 11:03
